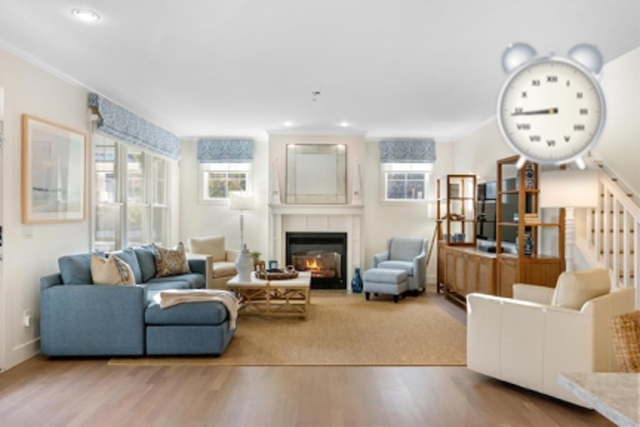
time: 8:44
